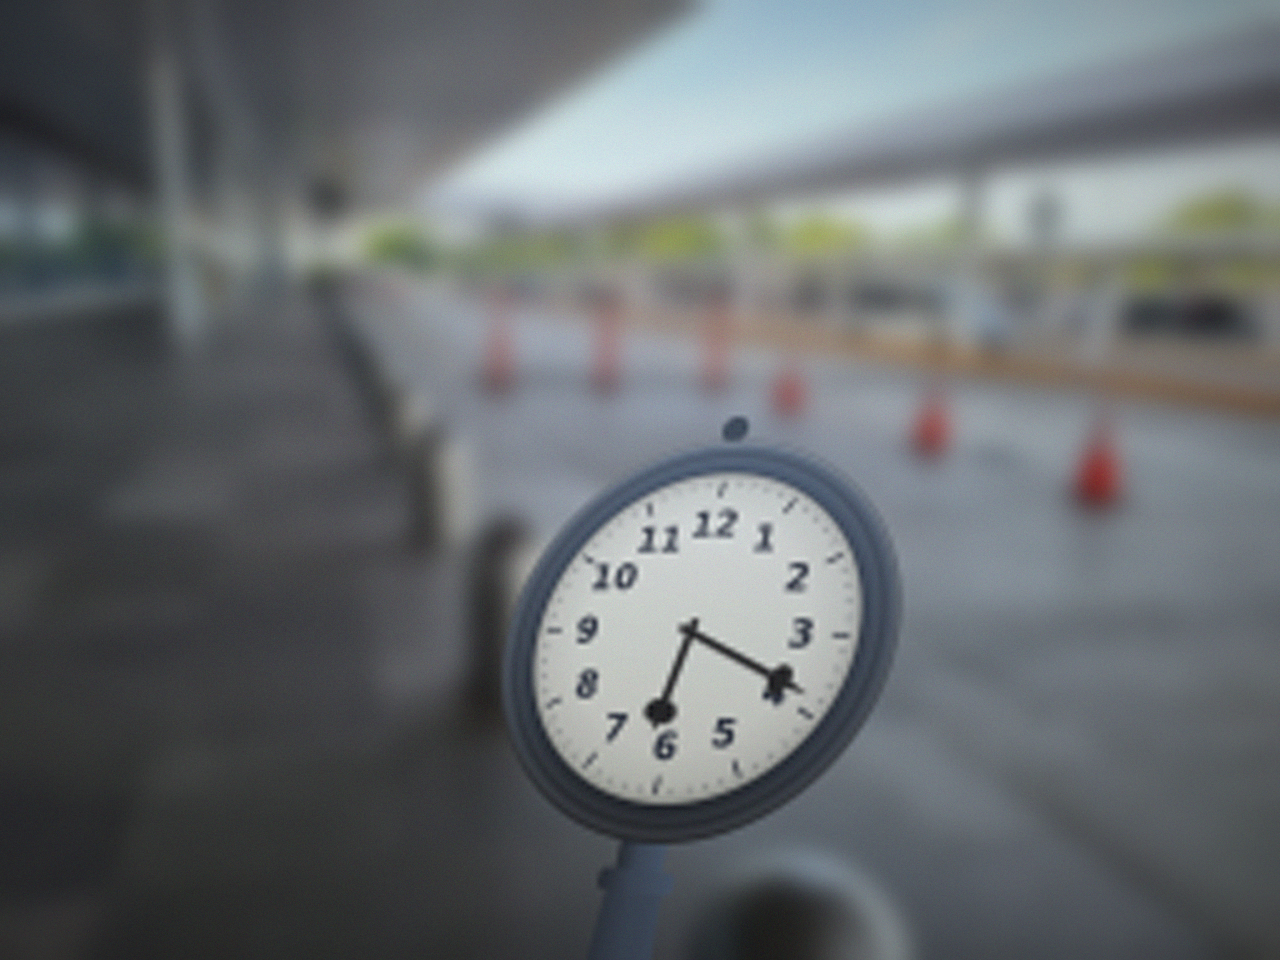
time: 6:19
